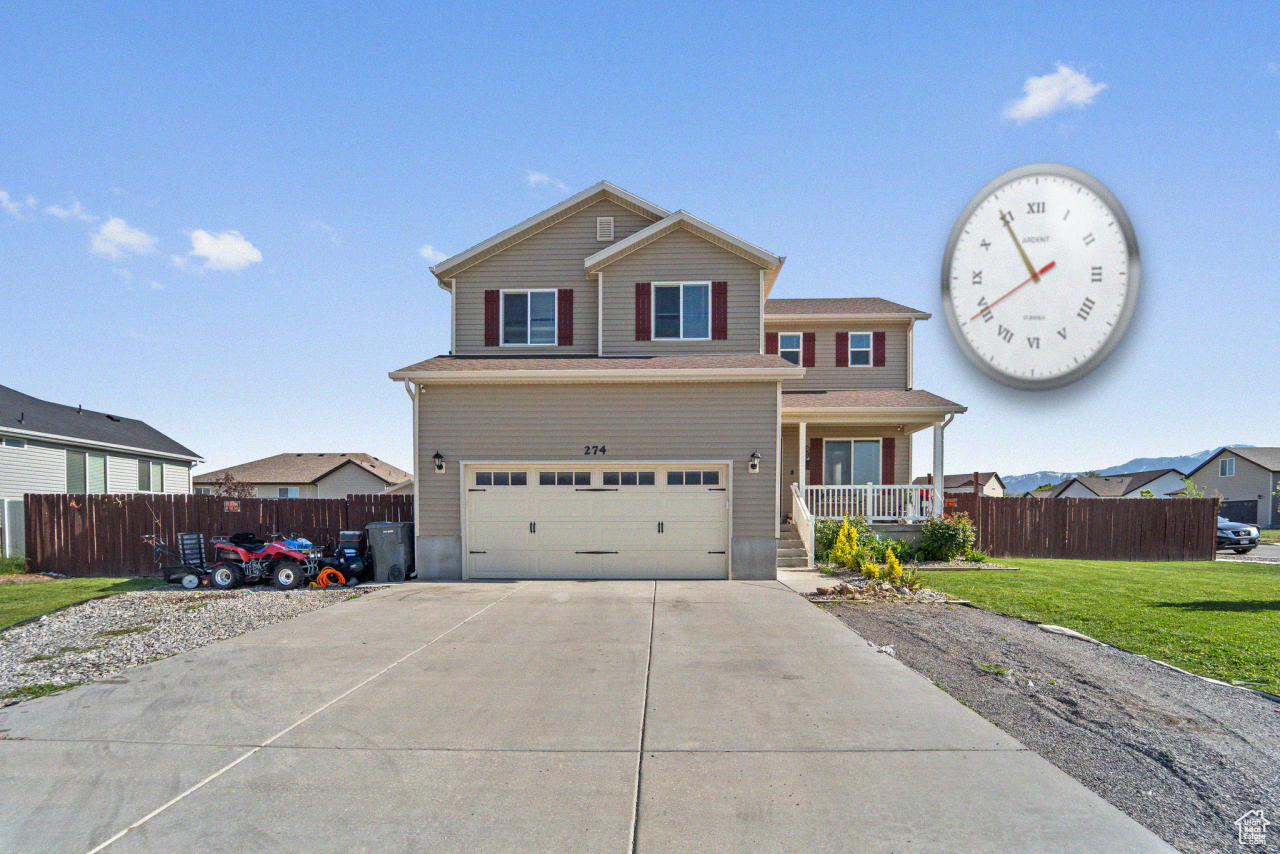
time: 10:54:40
